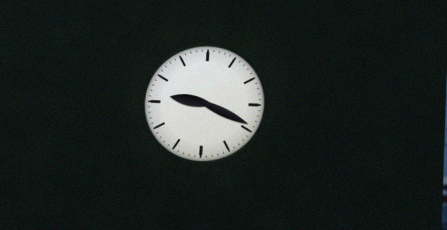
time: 9:19
